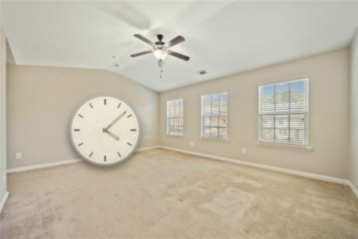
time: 4:08
